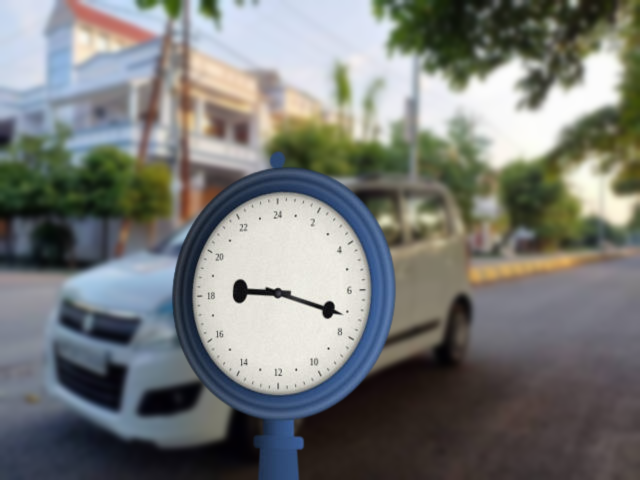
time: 18:18
